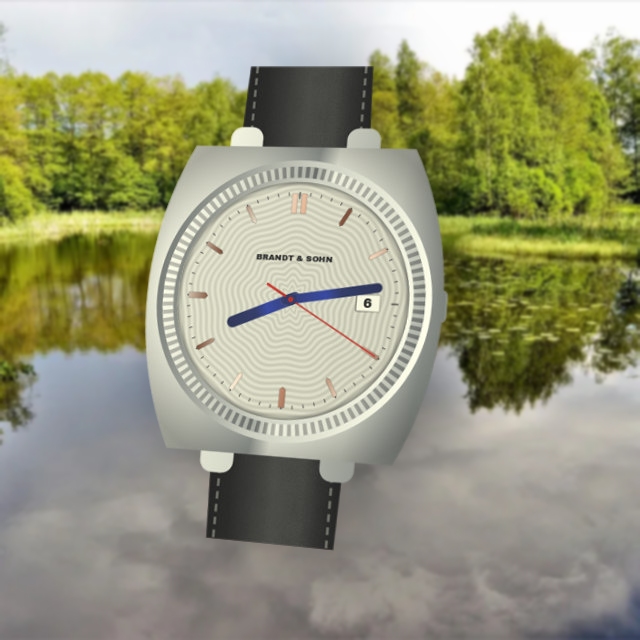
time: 8:13:20
